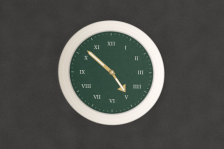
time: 4:52
